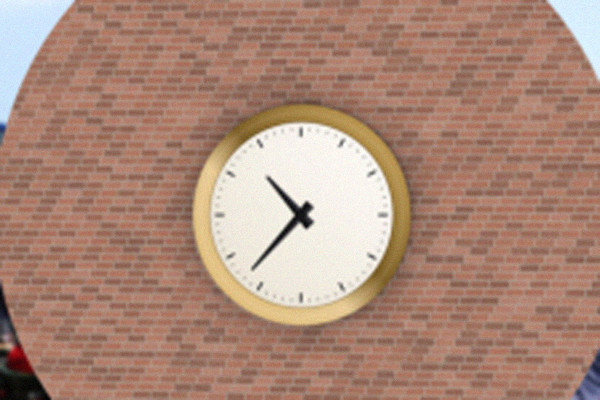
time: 10:37
